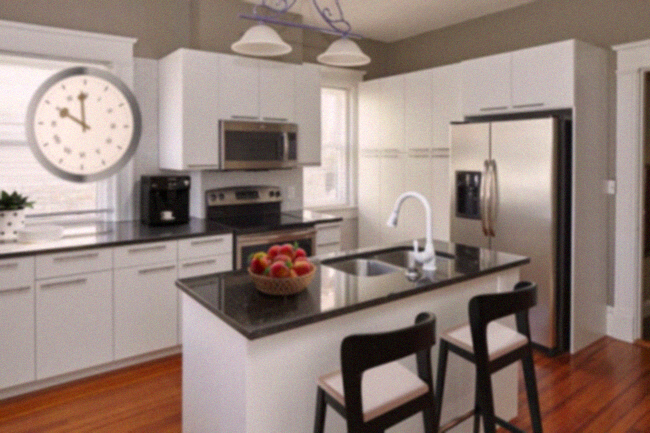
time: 9:59
